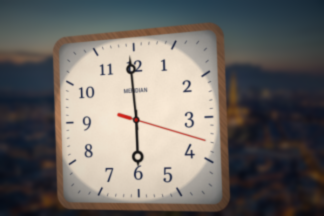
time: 5:59:18
